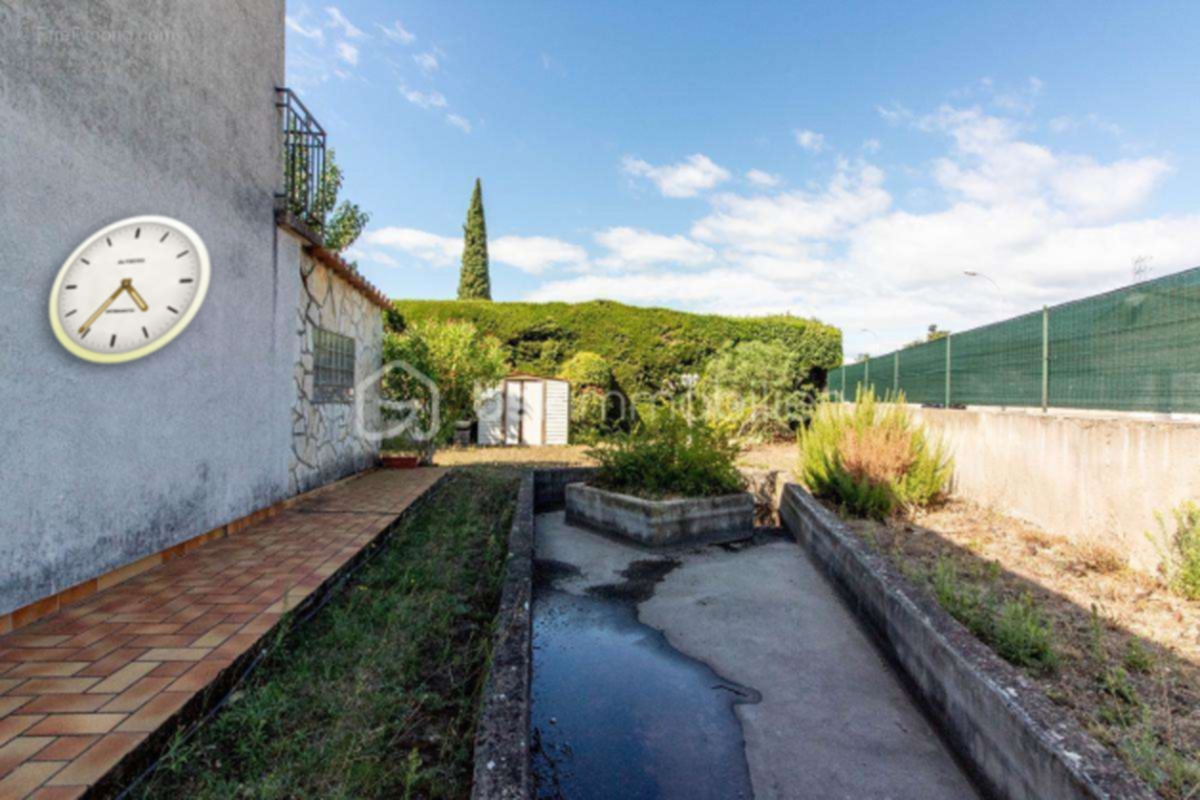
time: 4:36
